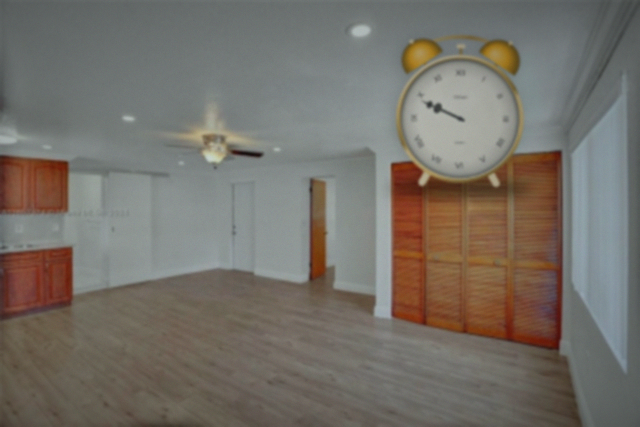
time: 9:49
